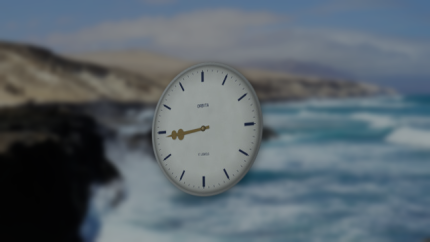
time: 8:44
